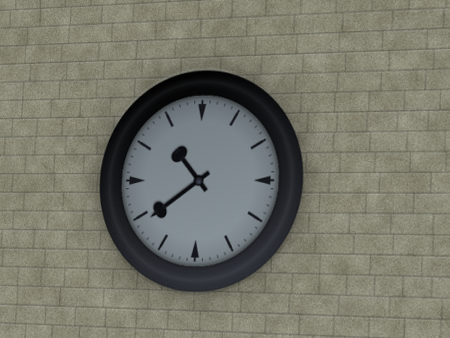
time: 10:39
